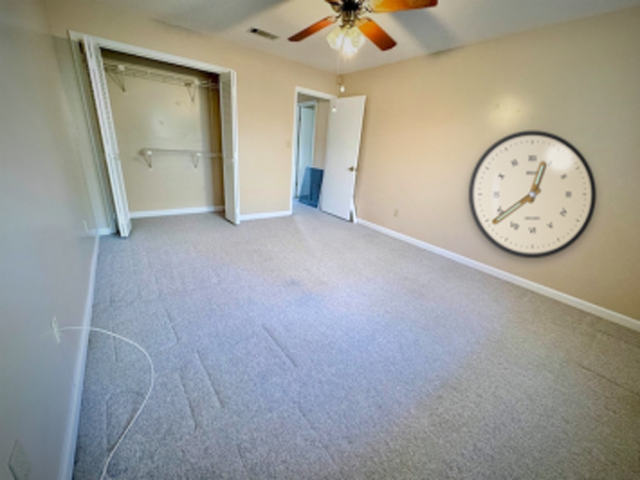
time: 12:39
